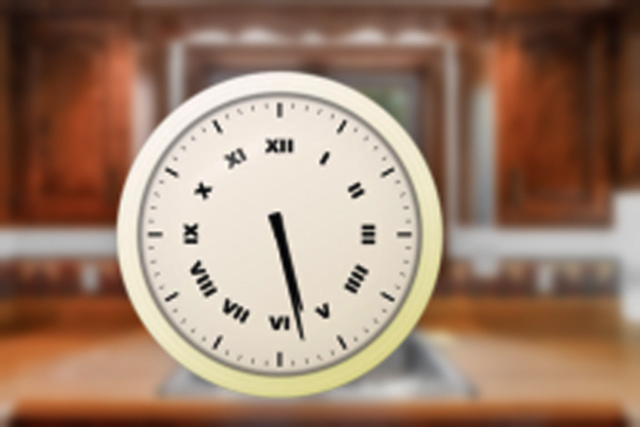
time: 5:28
